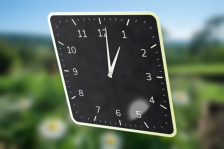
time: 1:01
